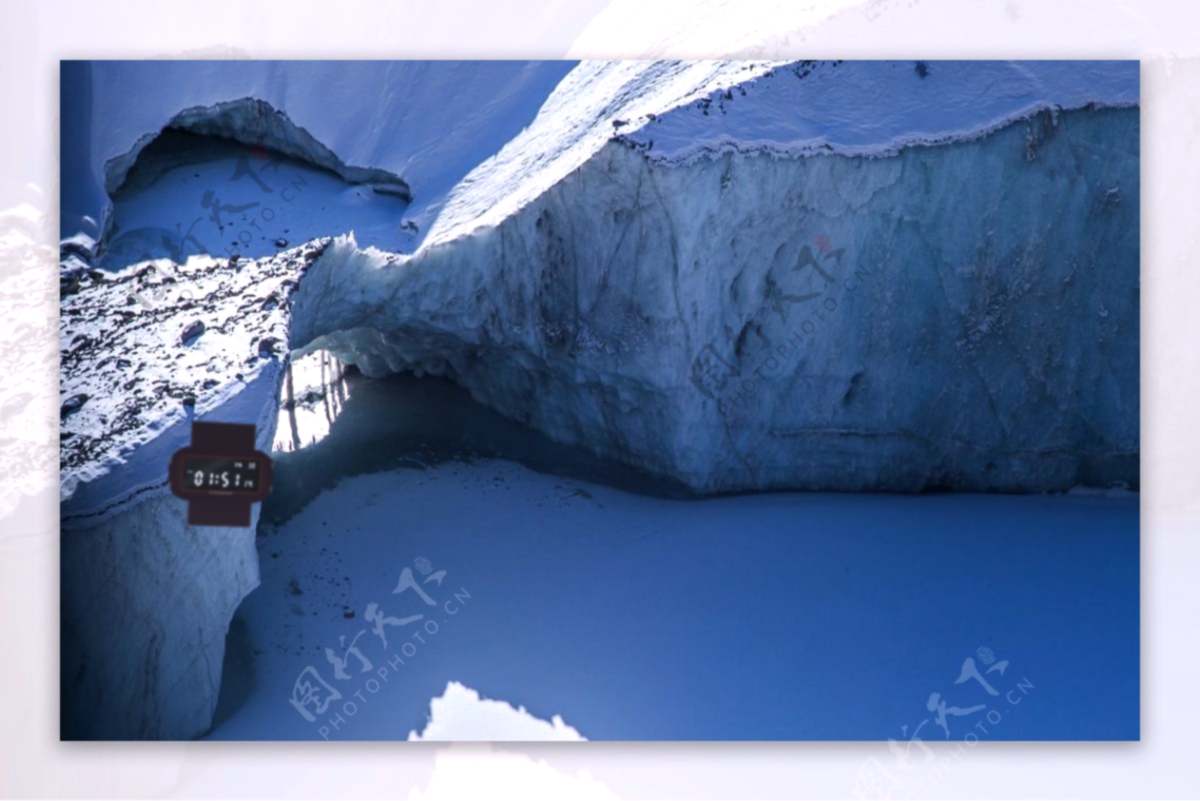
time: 1:51
